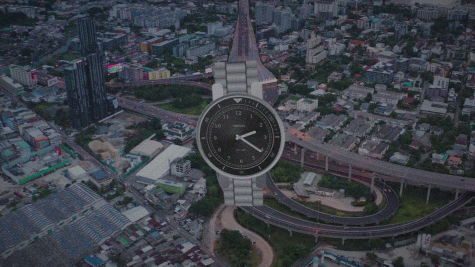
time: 2:21
